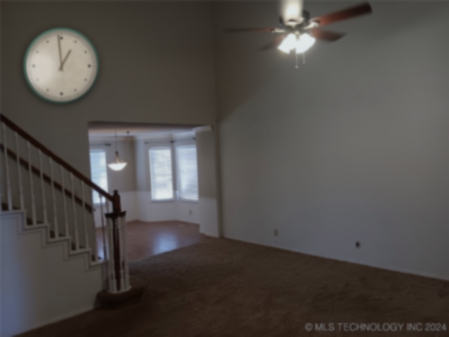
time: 12:59
